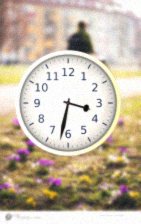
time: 3:32
